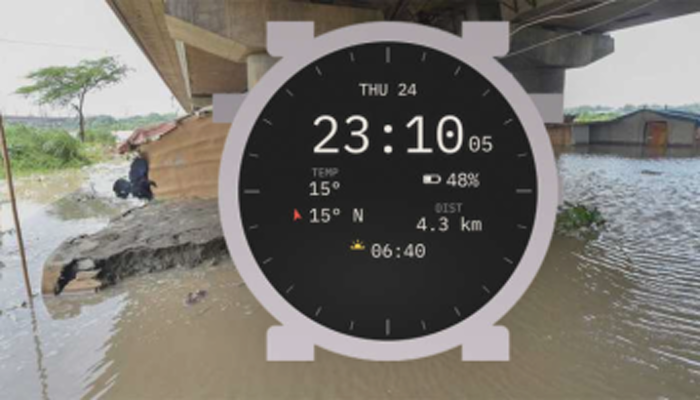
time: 23:10:05
